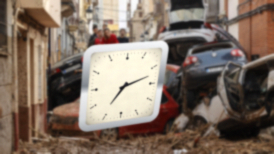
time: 7:12
